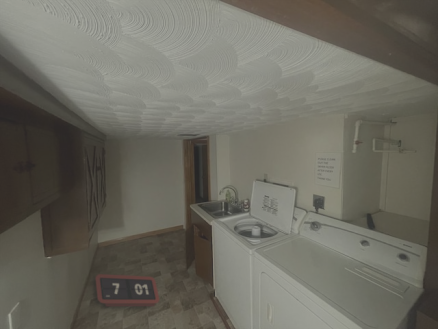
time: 7:01
